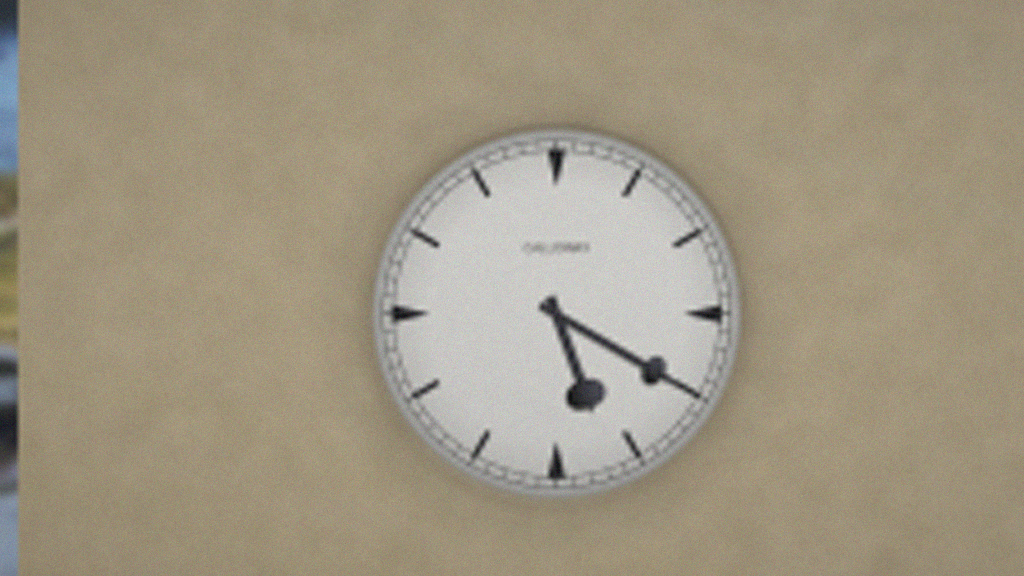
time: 5:20
